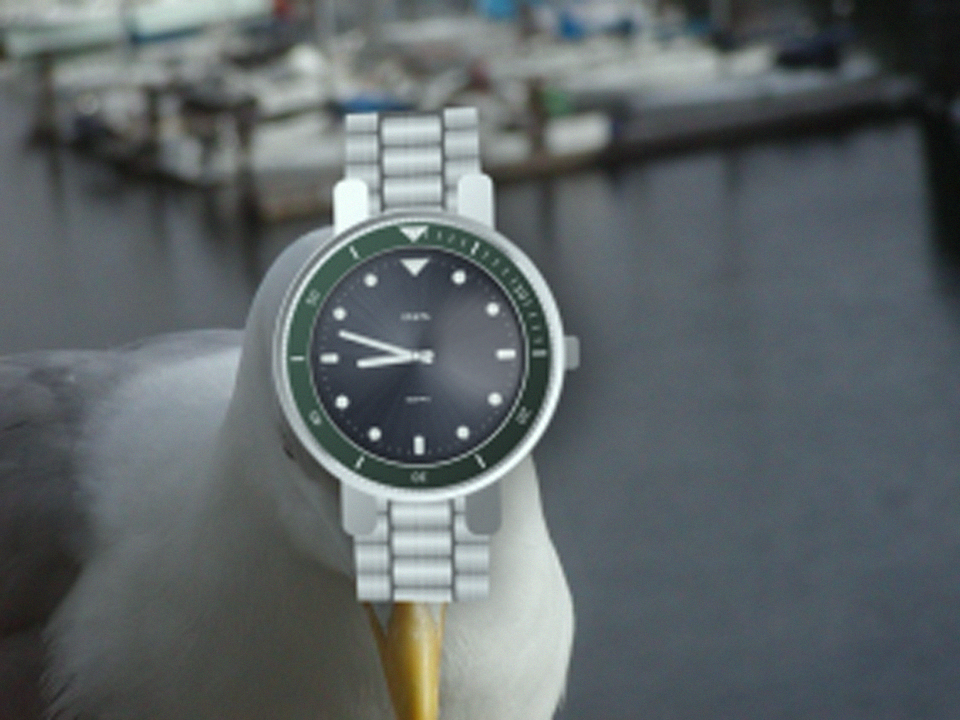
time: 8:48
